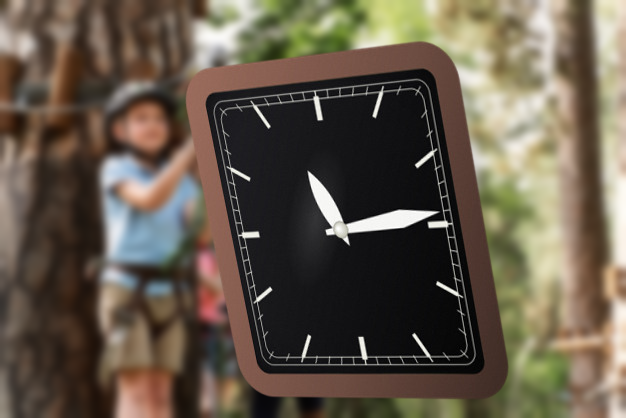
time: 11:14
